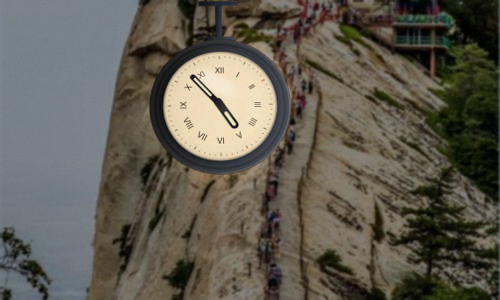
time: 4:53
